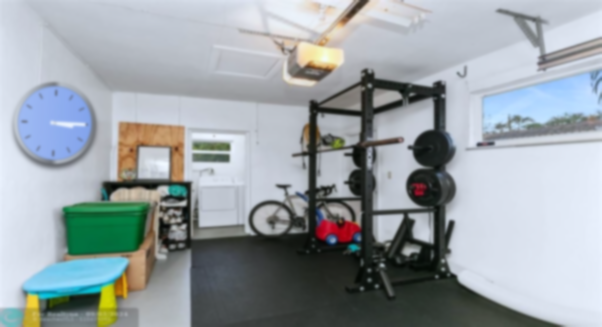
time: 3:15
